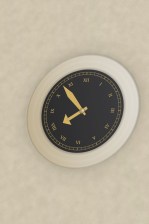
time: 7:53
